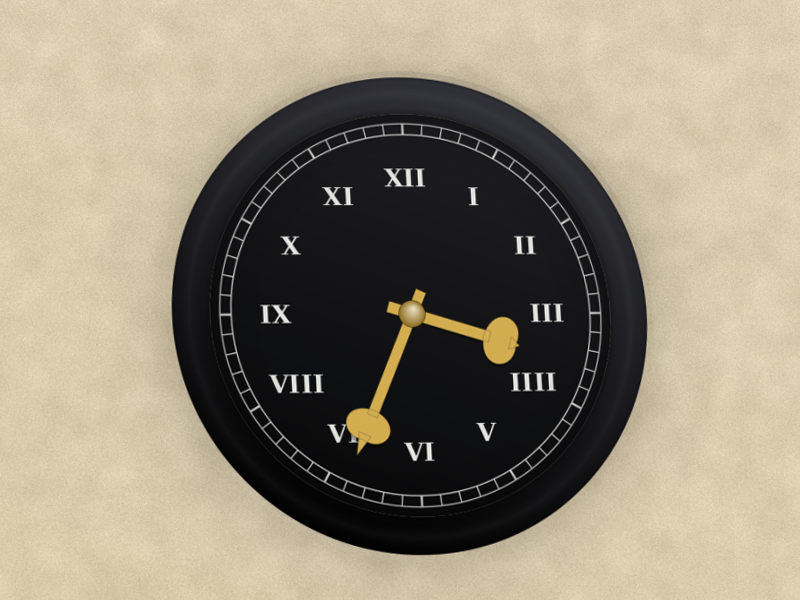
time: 3:34
